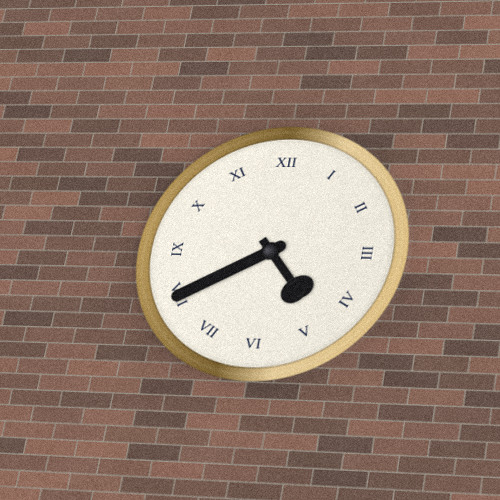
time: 4:40
